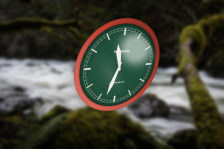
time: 11:33
